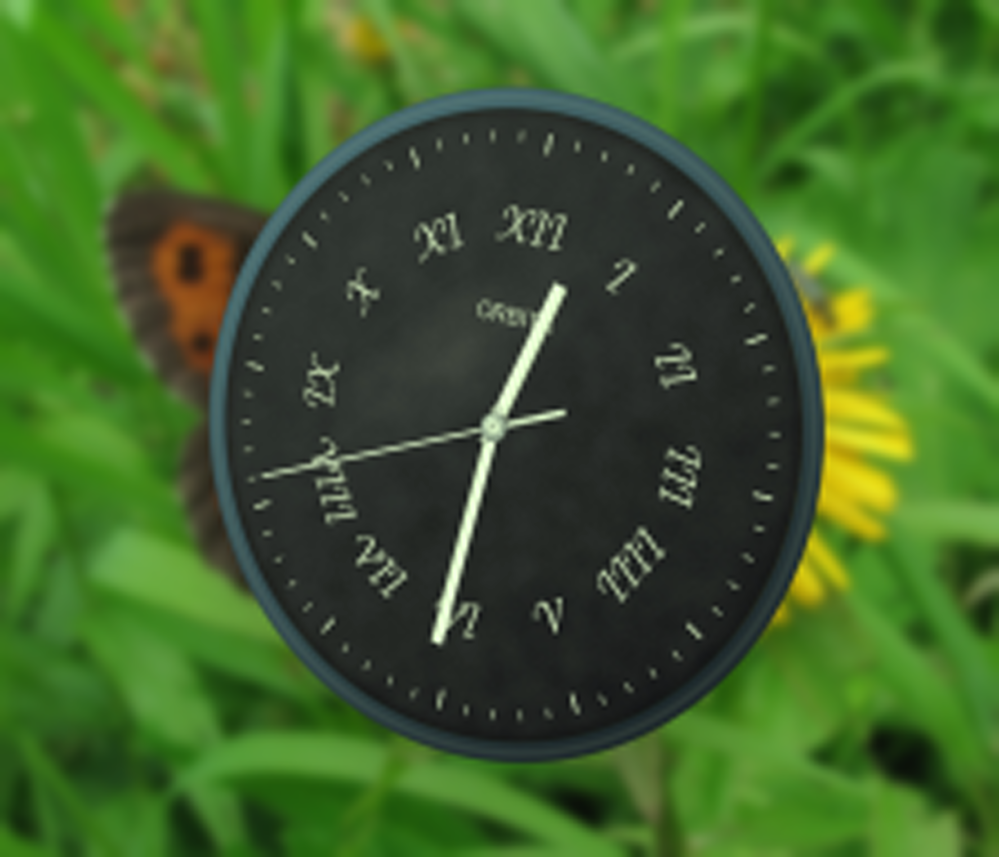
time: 12:30:41
